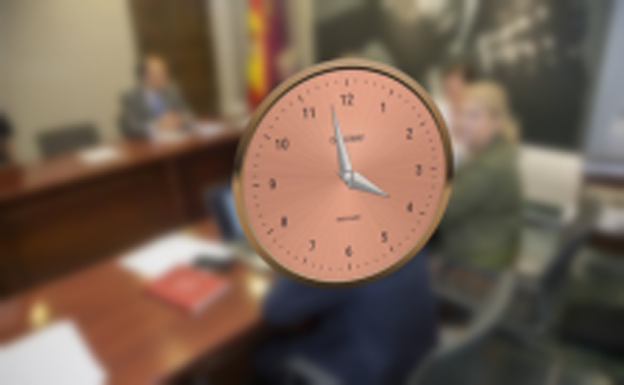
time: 3:58
